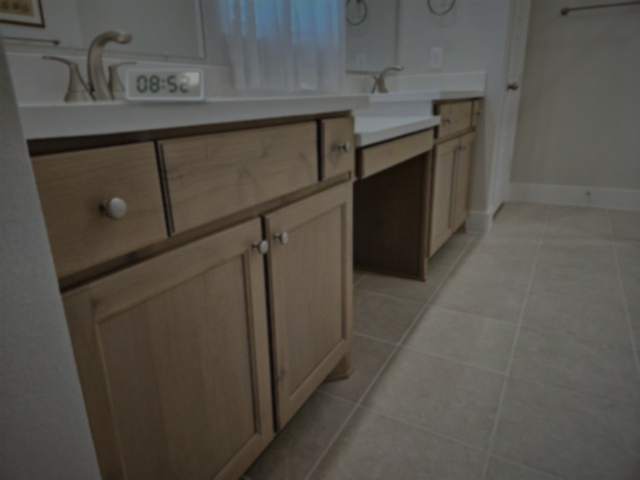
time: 8:52
